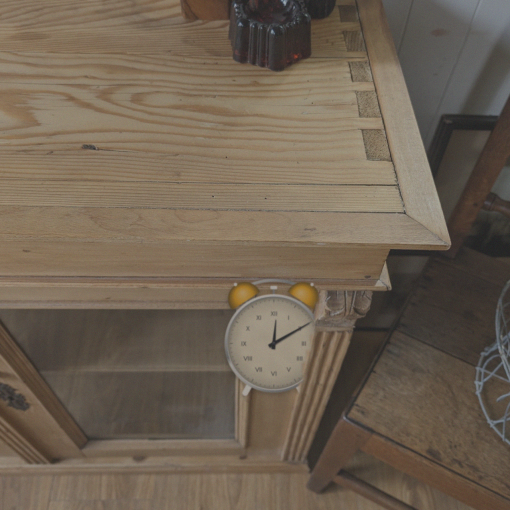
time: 12:10
